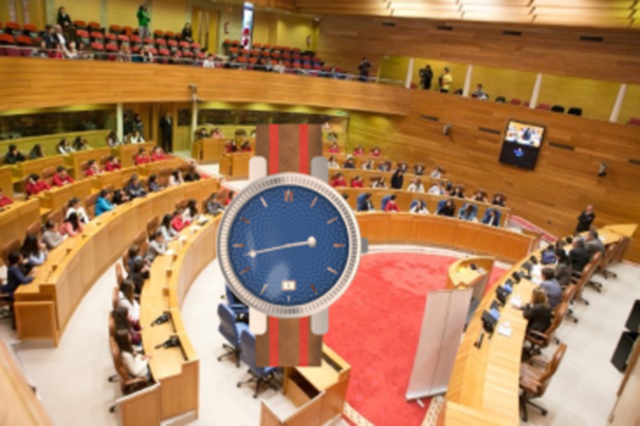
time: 2:43
